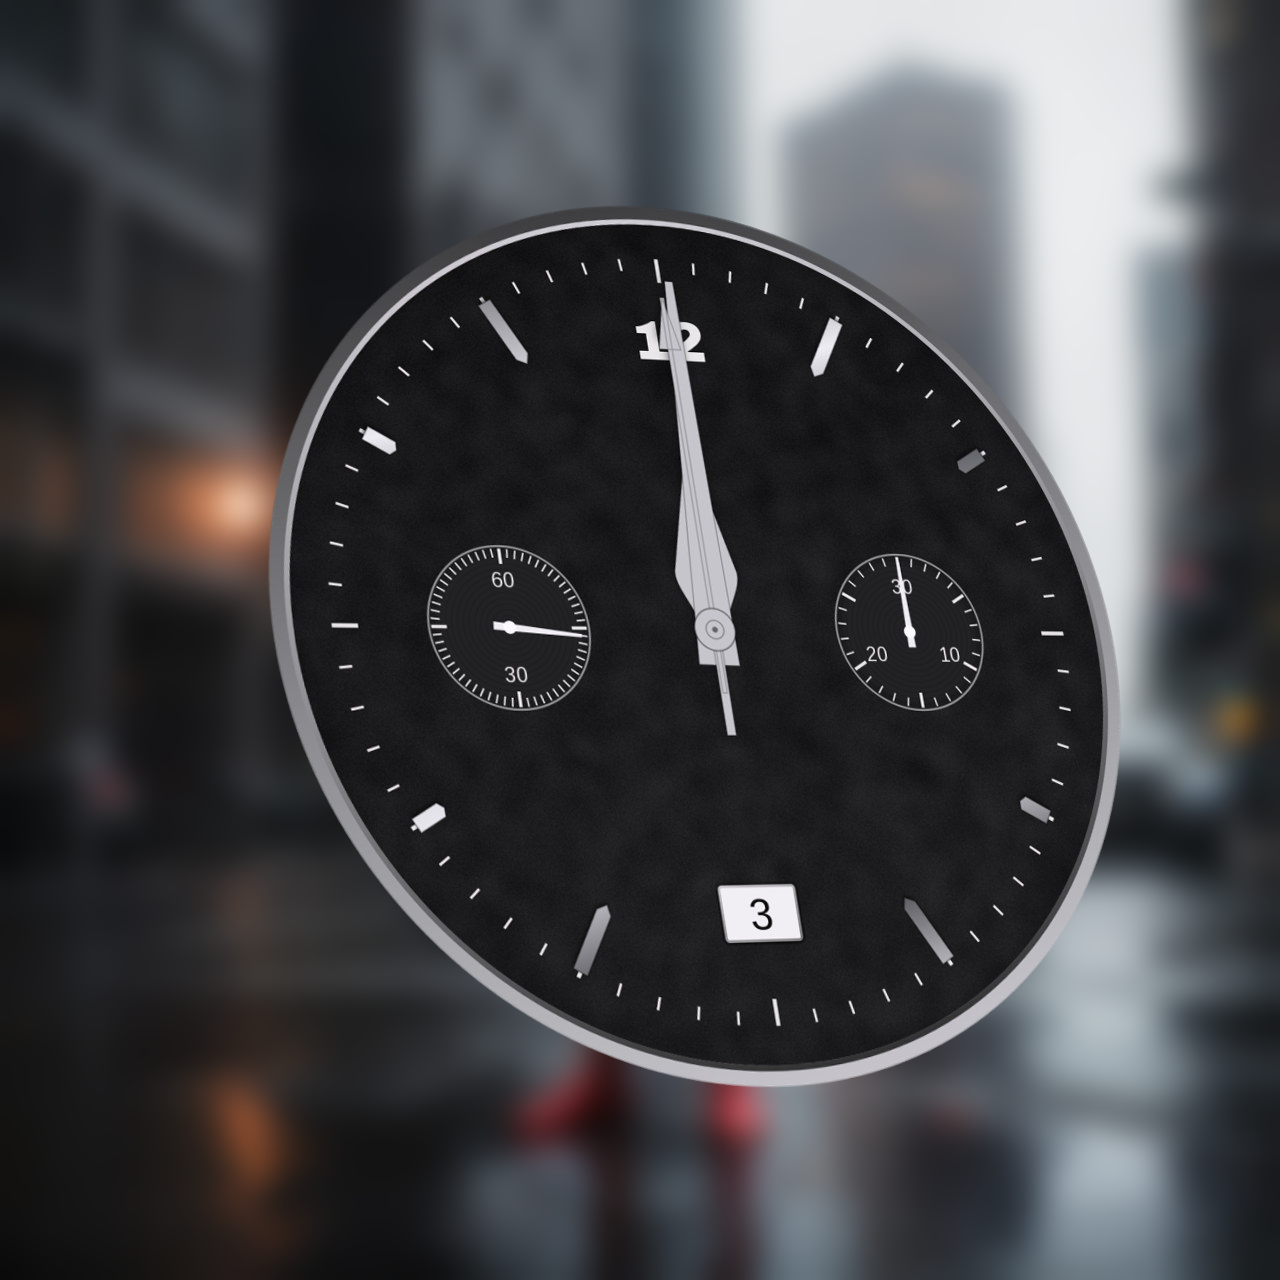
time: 12:00:16
